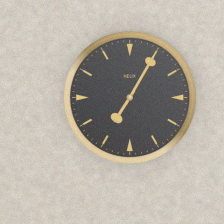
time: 7:05
